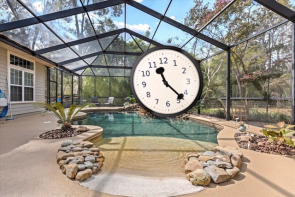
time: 11:23
